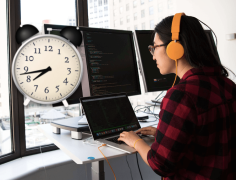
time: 7:43
